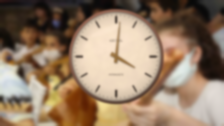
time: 4:01
